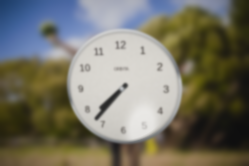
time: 7:37
